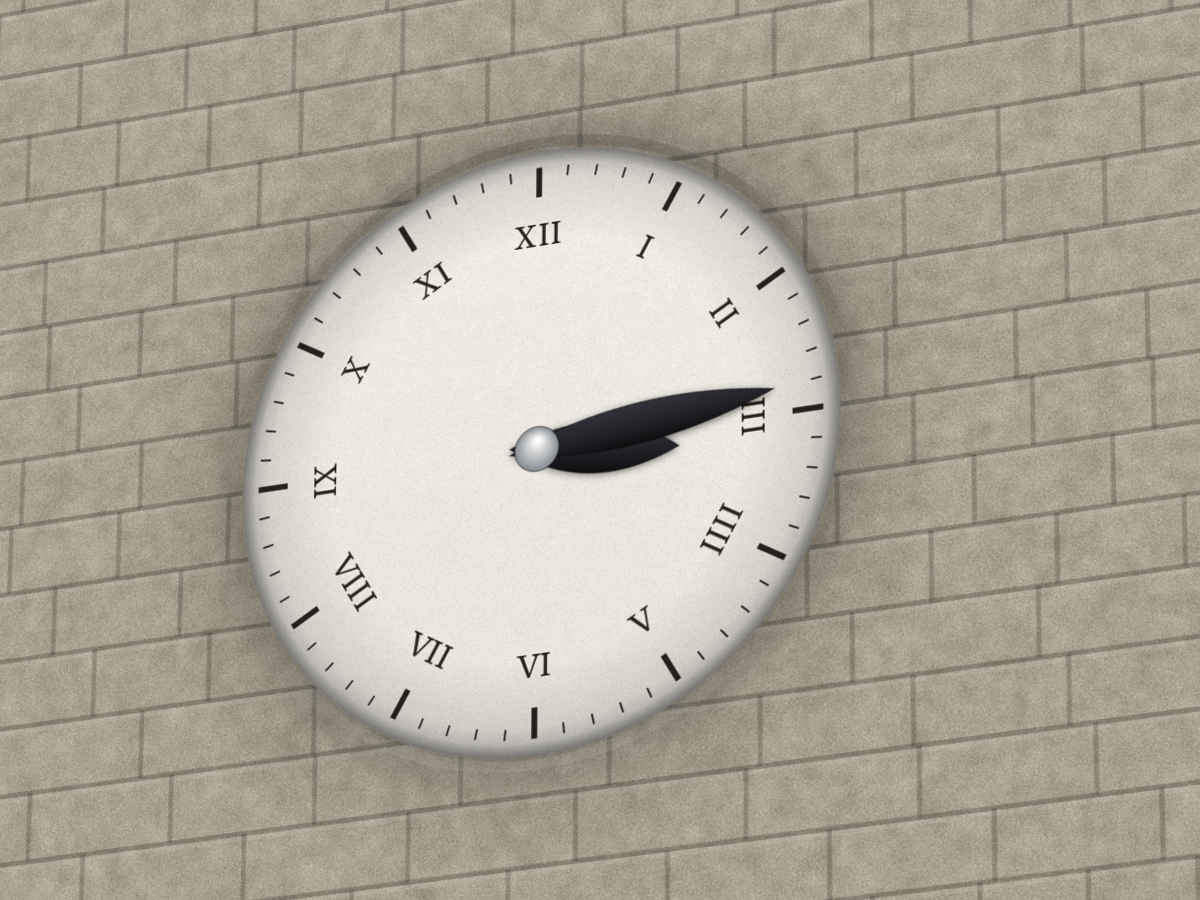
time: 3:14
